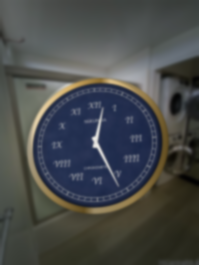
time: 12:26
